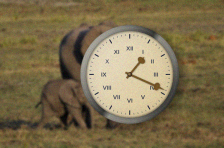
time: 1:19
